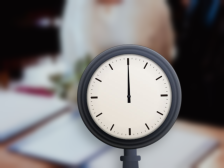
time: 12:00
